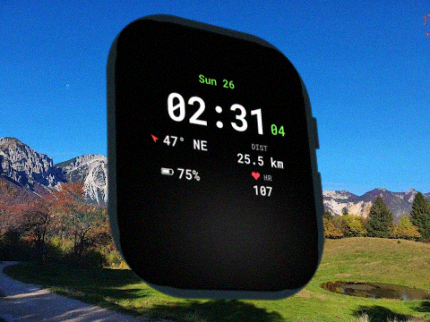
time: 2:31:04
